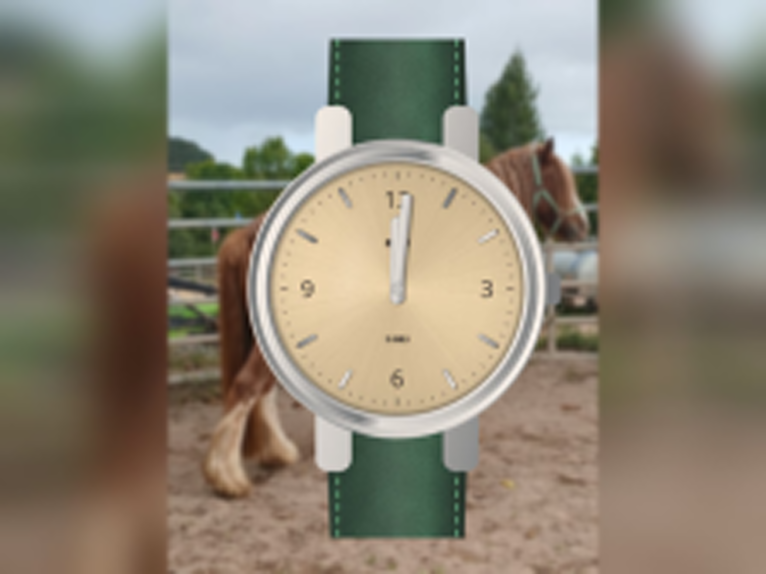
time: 12:01
